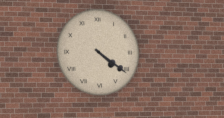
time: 4:21
